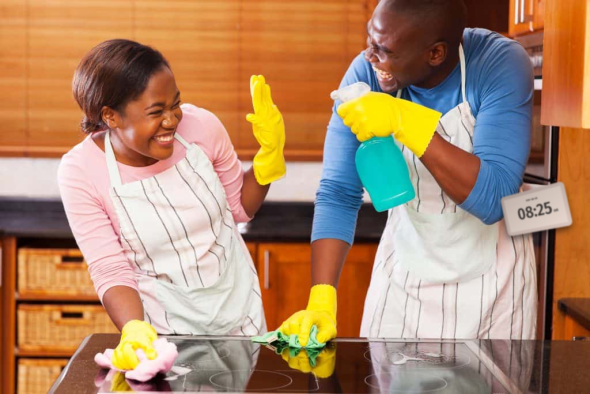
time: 8:25
